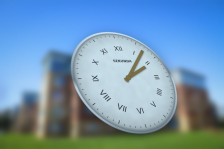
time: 2:07
